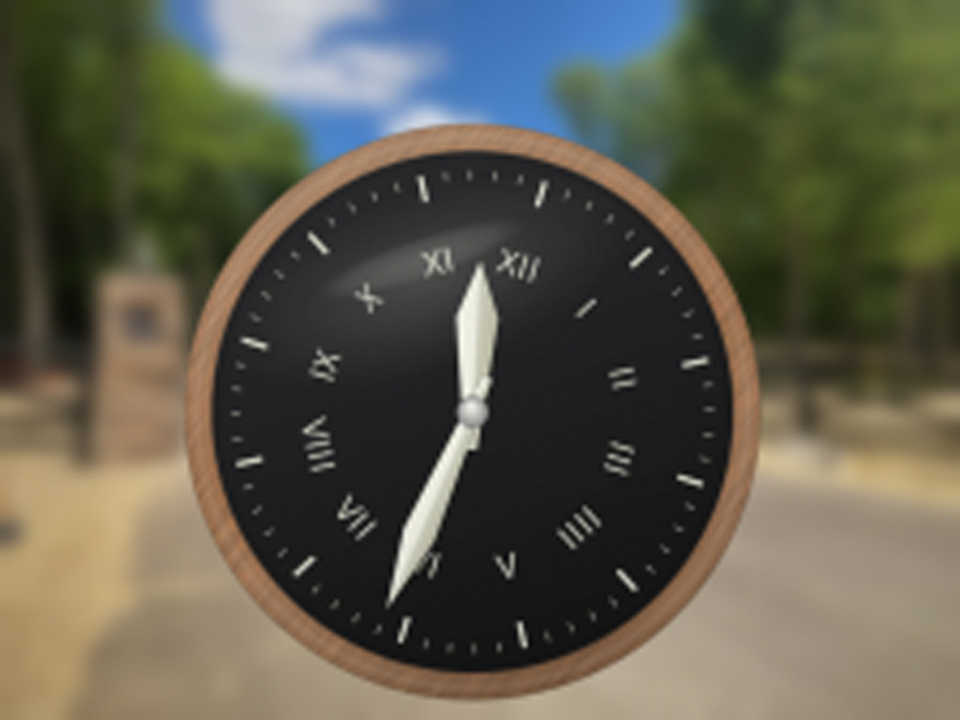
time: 11:31
